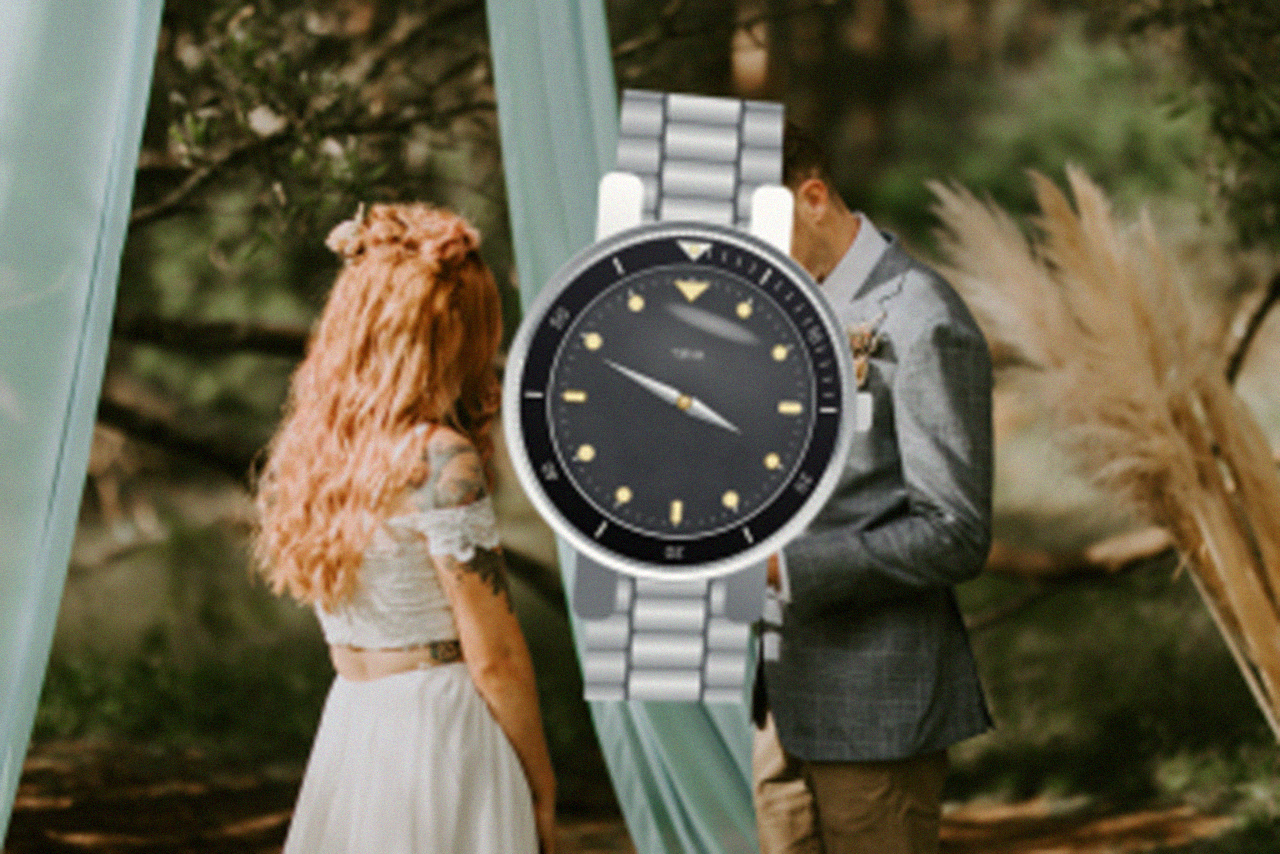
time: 3:49
